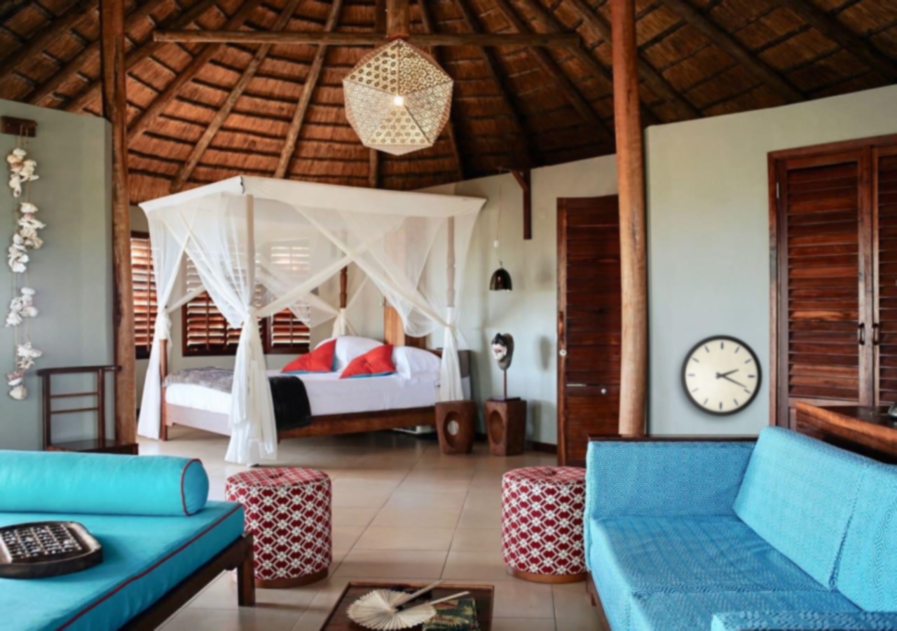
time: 2:19
